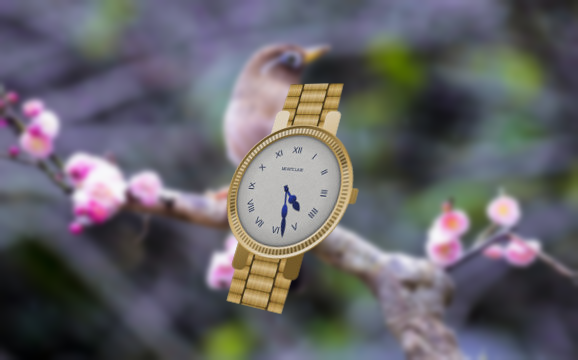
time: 4:28
